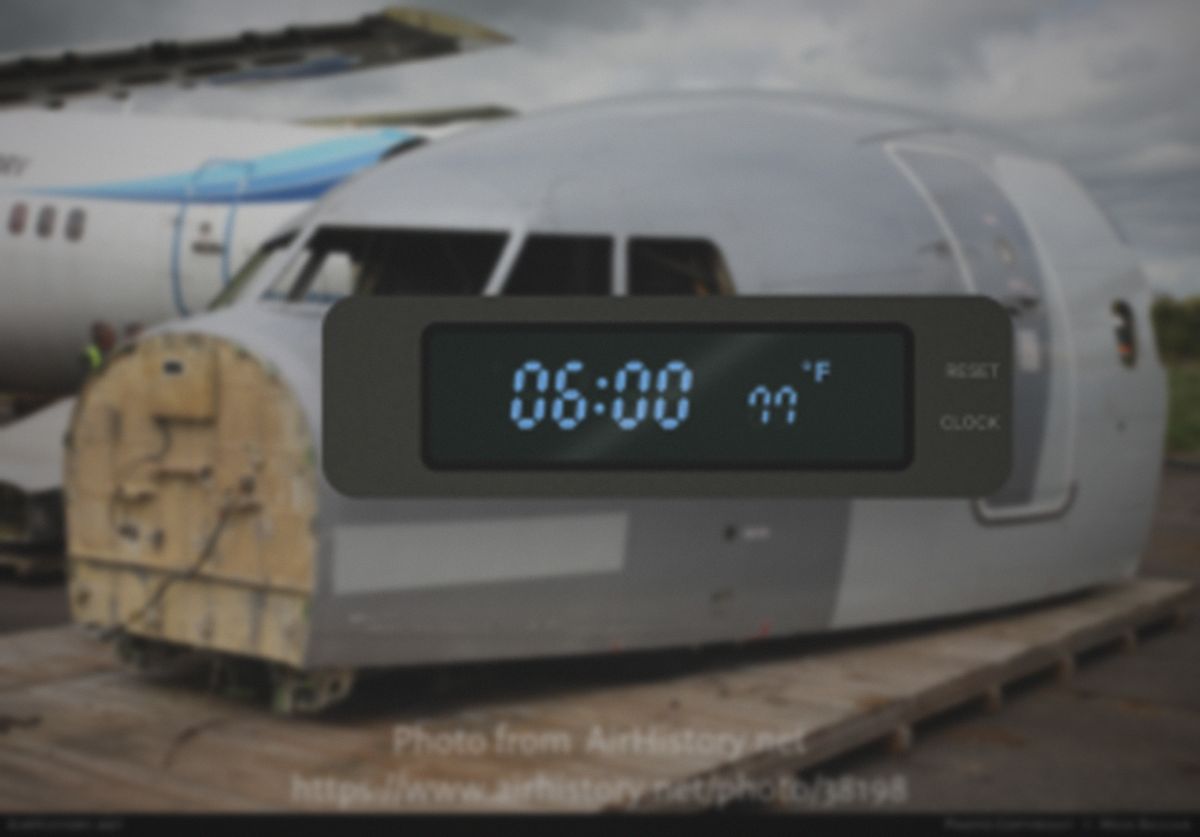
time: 6:00
